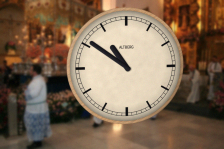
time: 10:51
